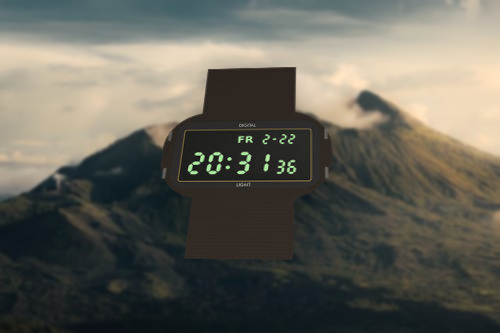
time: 20:31:36
